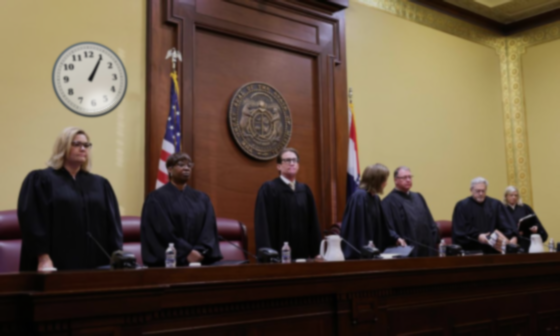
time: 1:05
